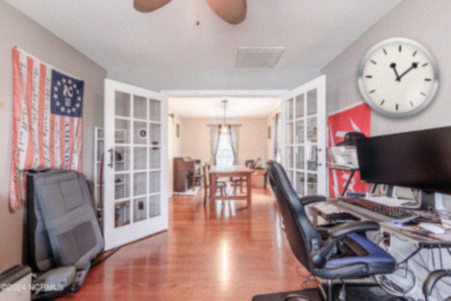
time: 11:08
